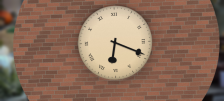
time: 6:19
